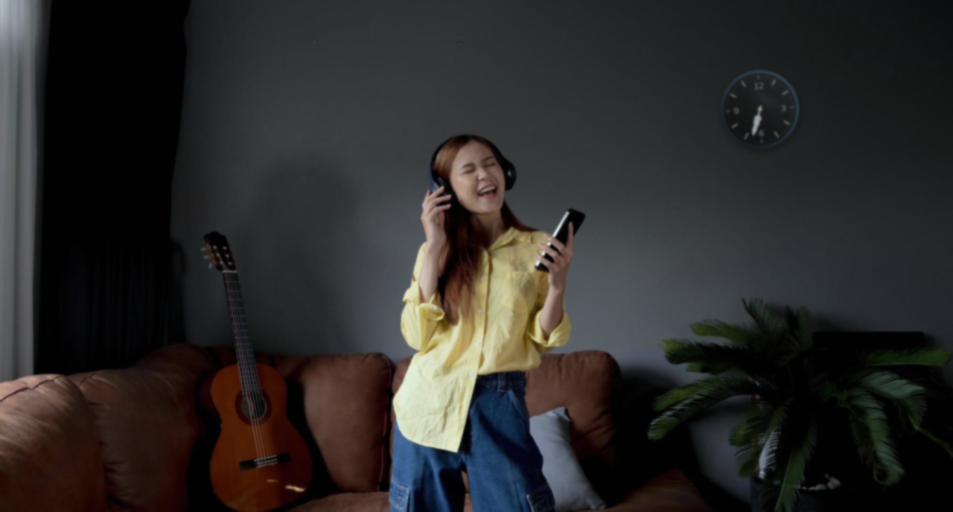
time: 6:33
